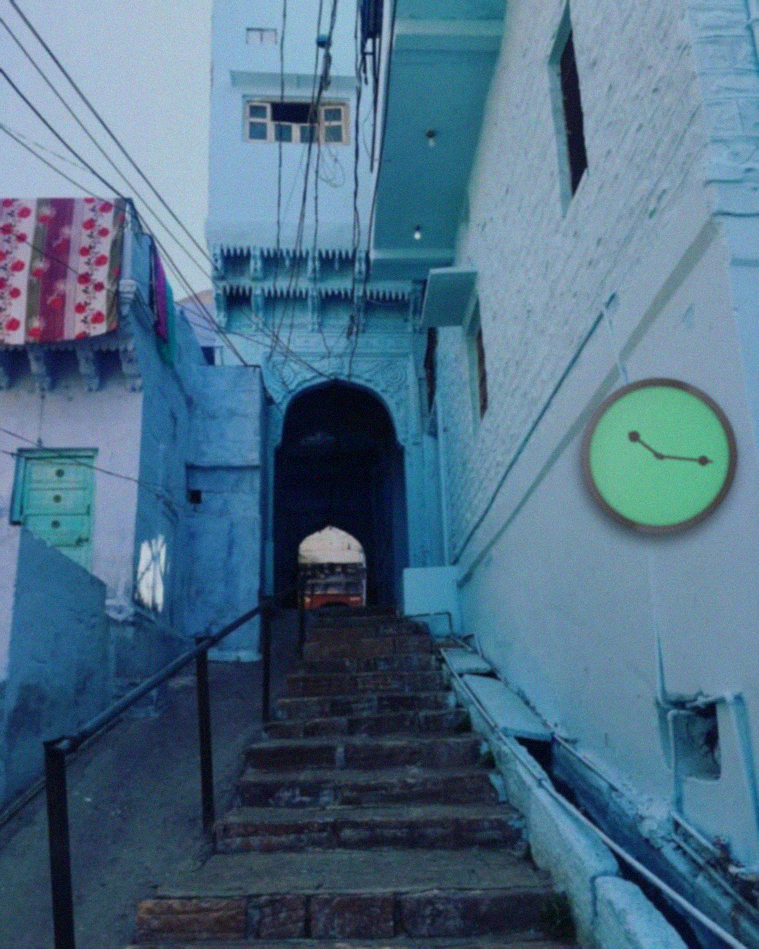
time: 10:16
